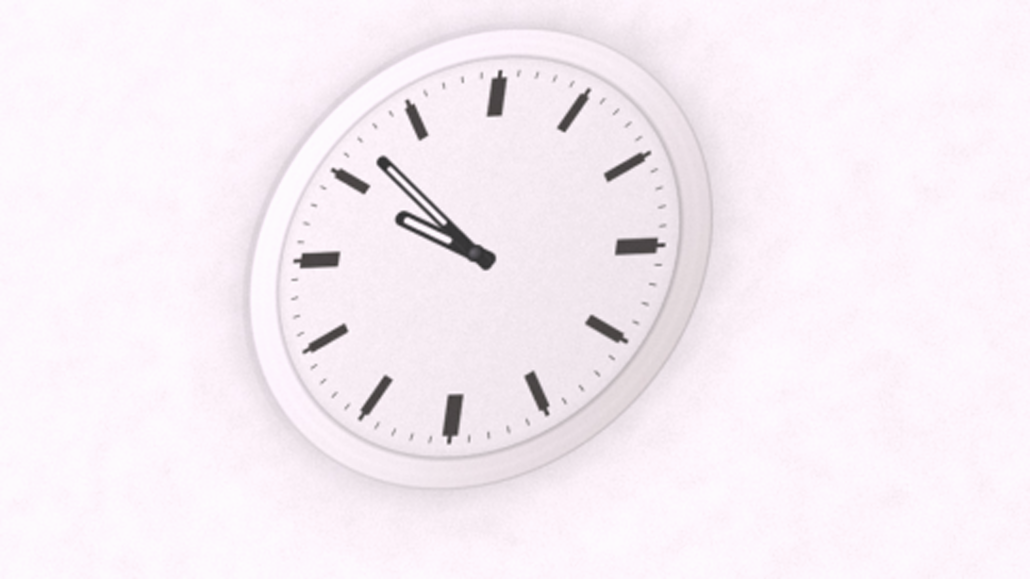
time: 9:52
